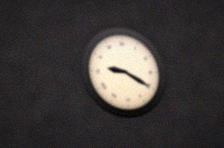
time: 9:20
